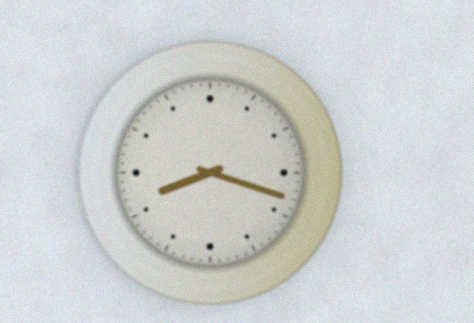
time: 8:18
